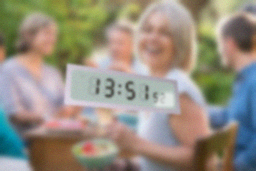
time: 13:51
